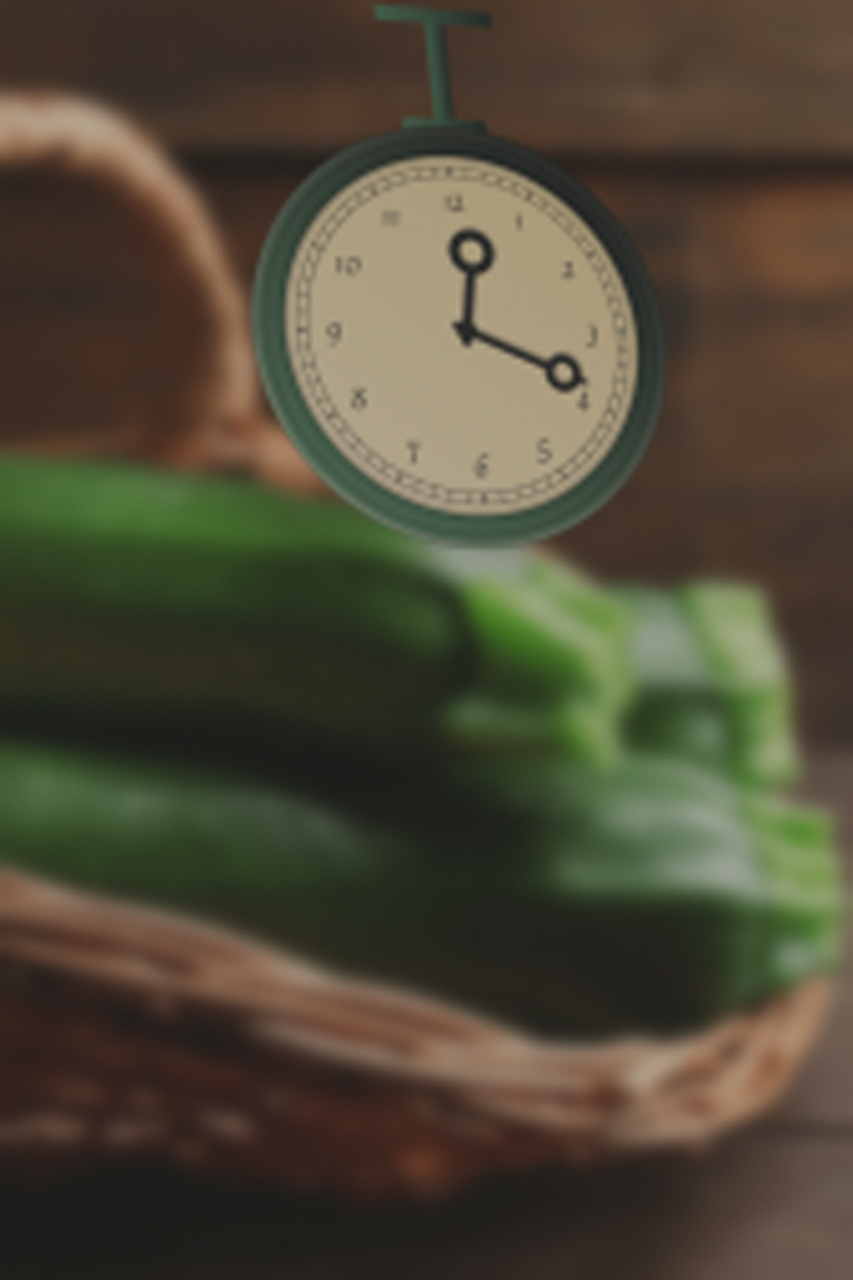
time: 12:19
